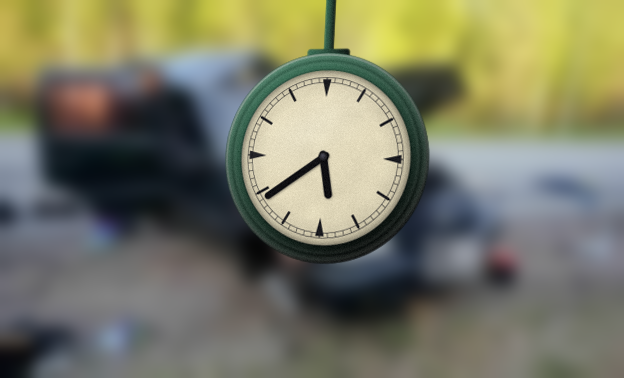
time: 5:39
